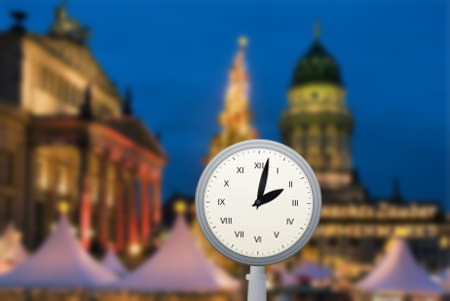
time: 2:02
